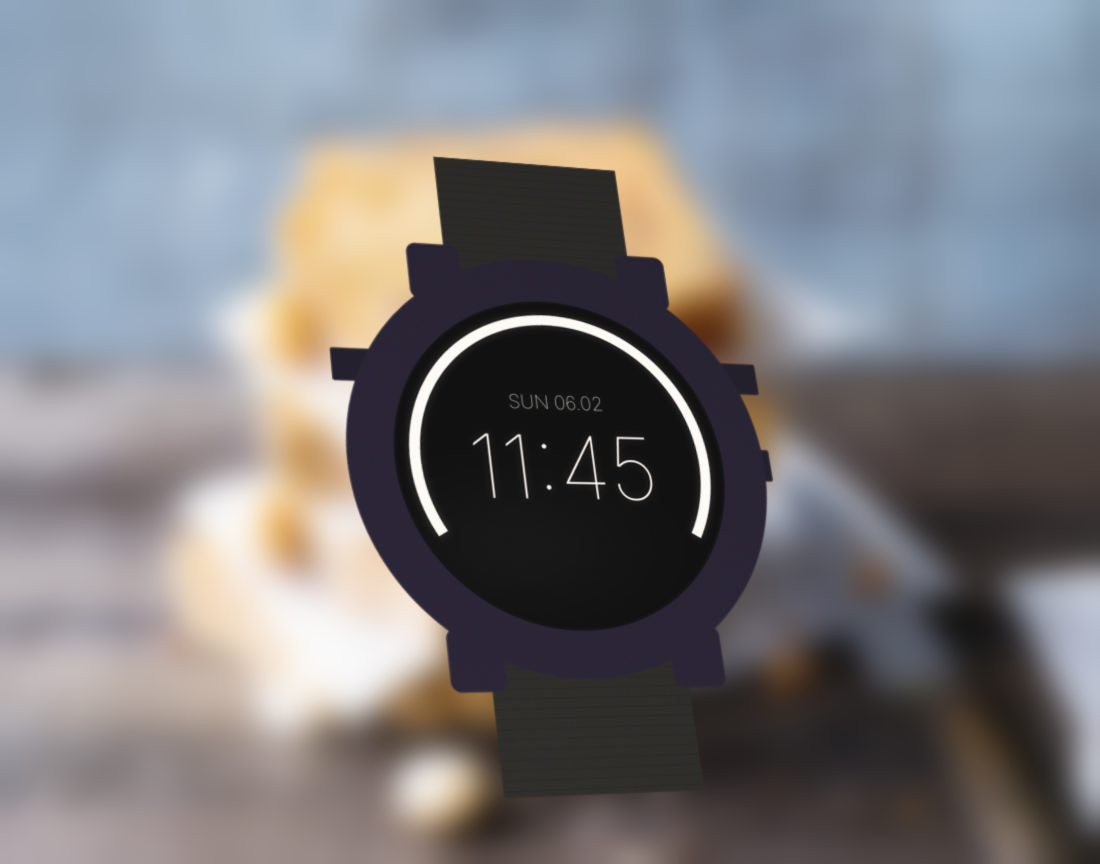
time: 11:45
